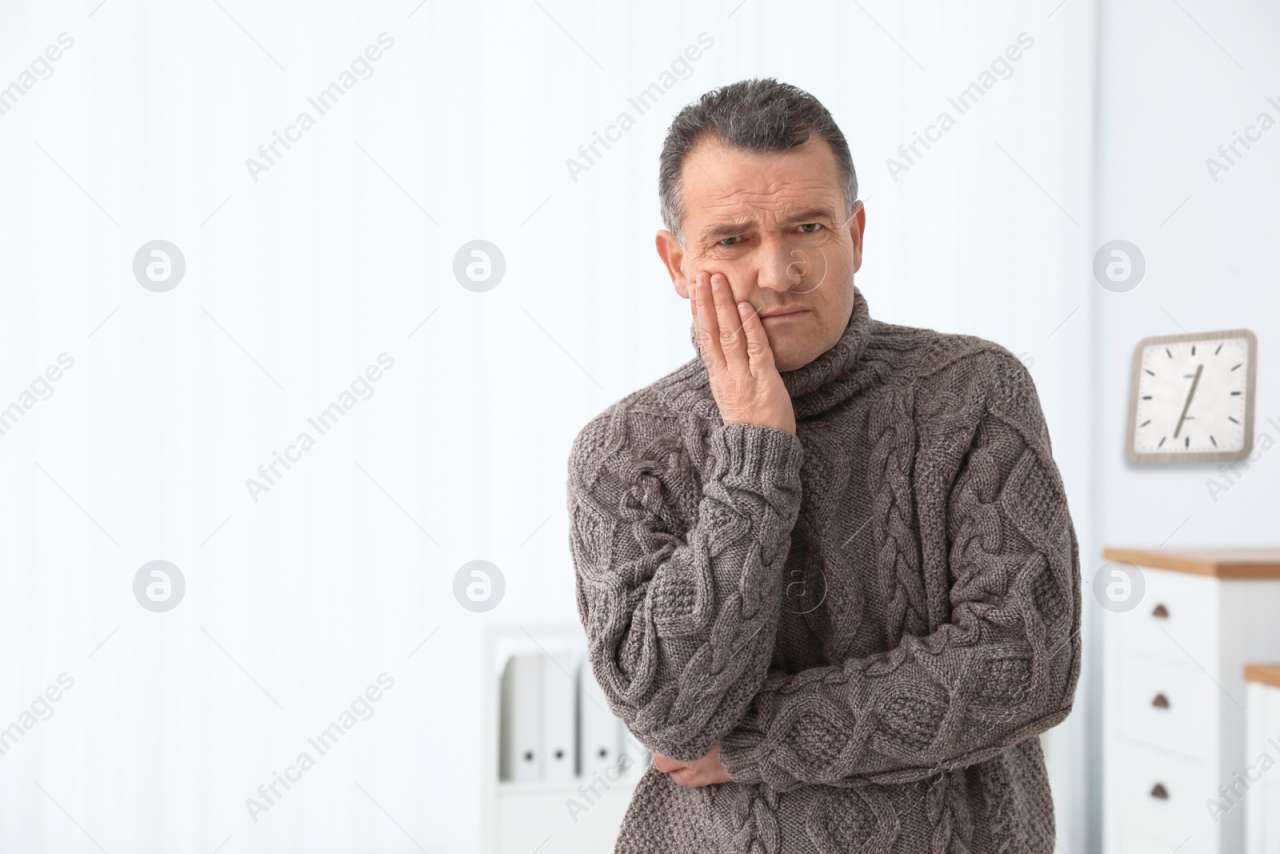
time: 12:33
